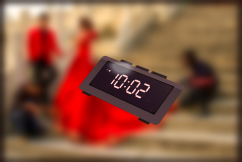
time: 10:02
